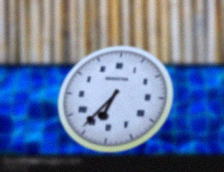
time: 6:36
